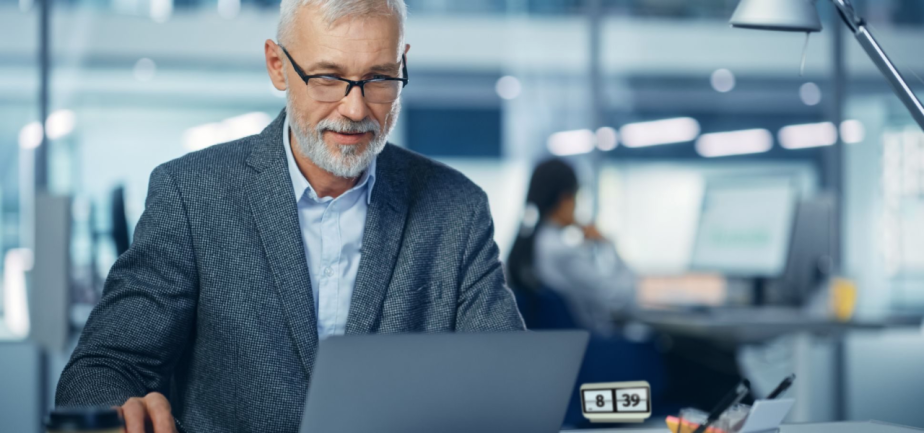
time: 8:39
